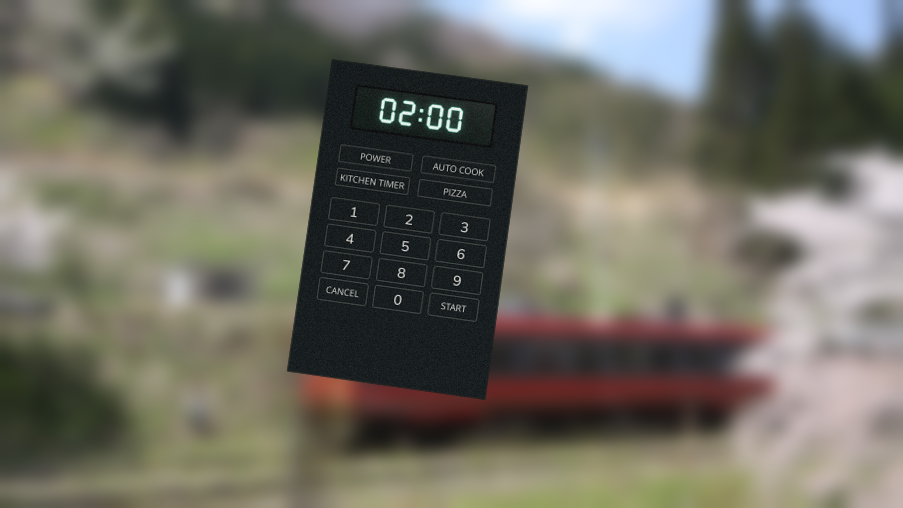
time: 2:00
